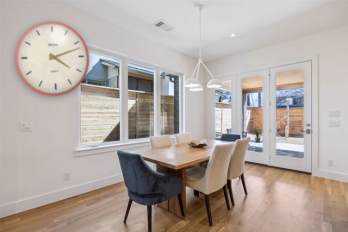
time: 4:12
